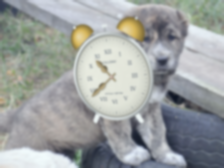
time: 10:39
